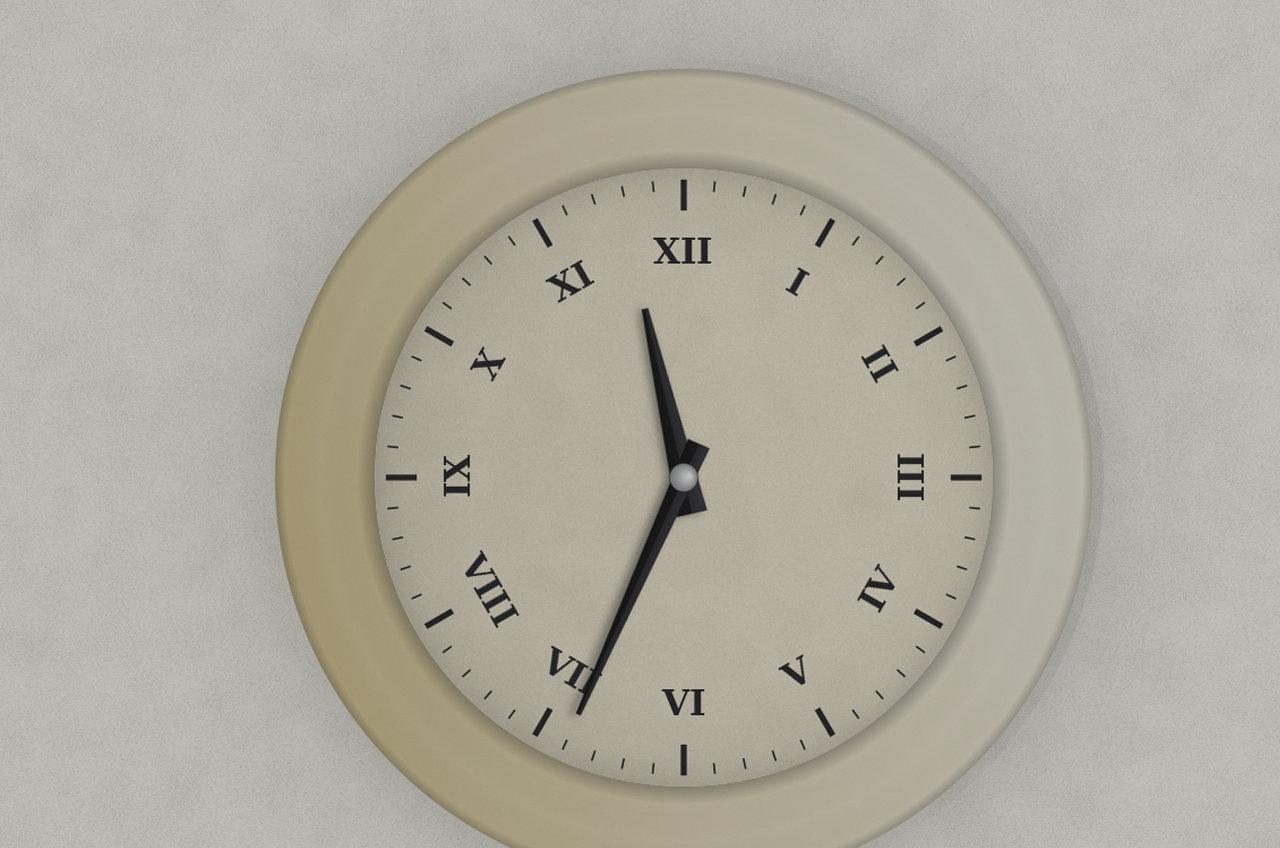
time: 11:34
